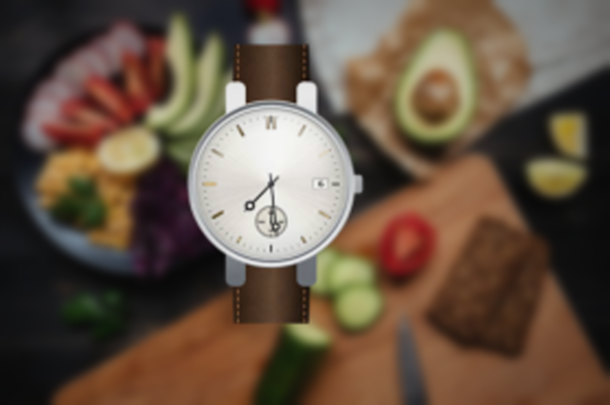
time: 7:29
